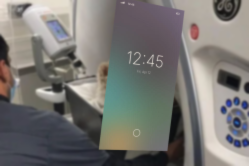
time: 12:45
